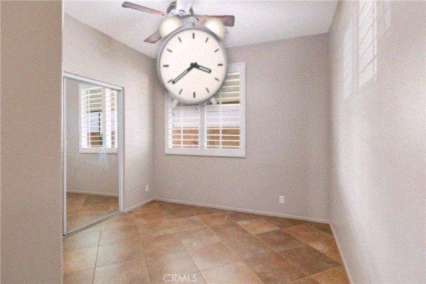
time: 3:39
